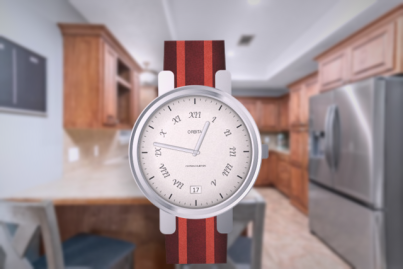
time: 12:47
